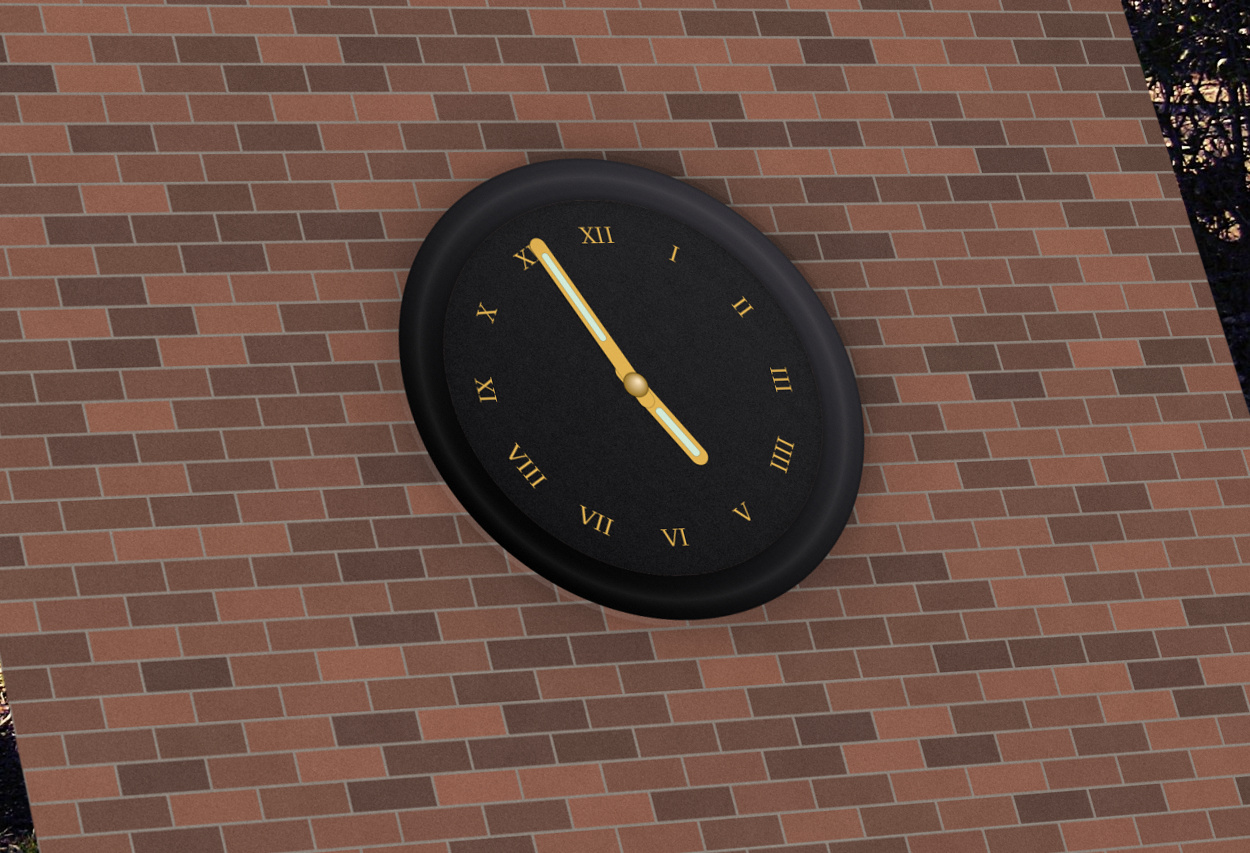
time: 4:56
